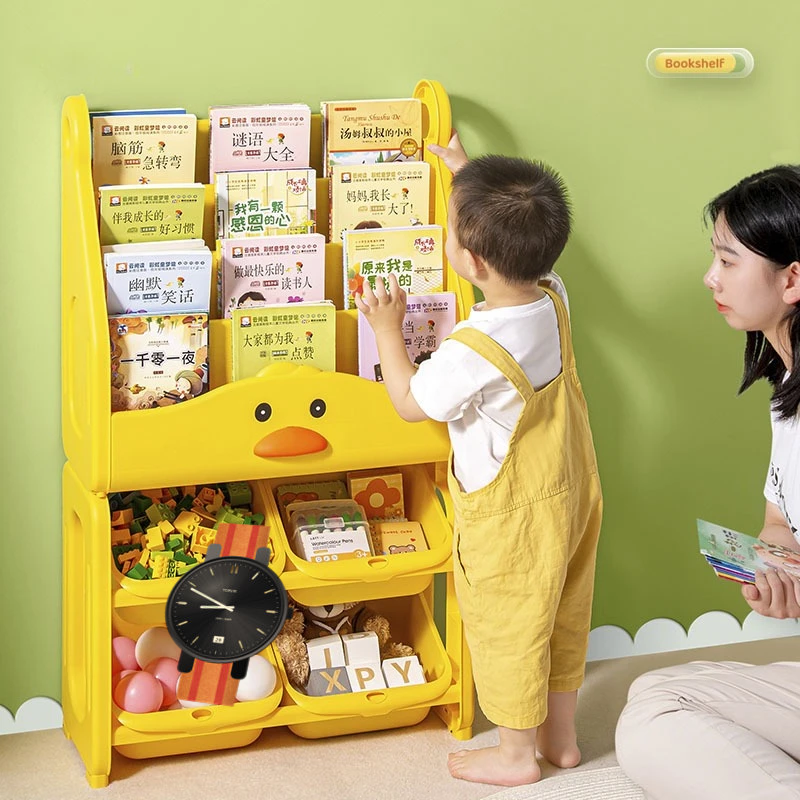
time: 8:49
